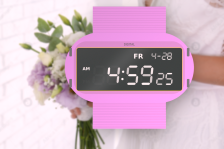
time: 4:59:25
